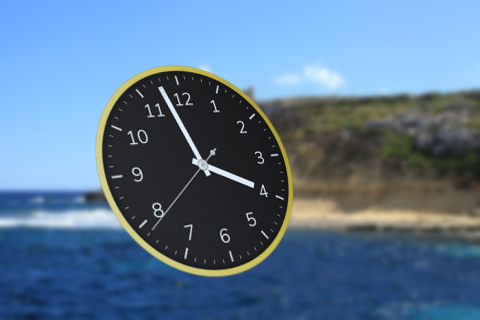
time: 3:57:39
